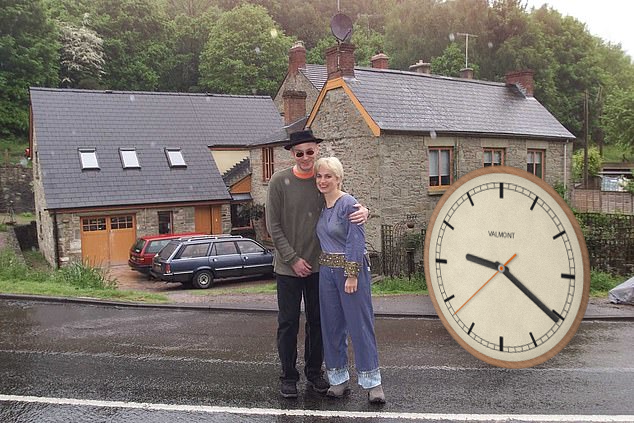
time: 9:20:38
